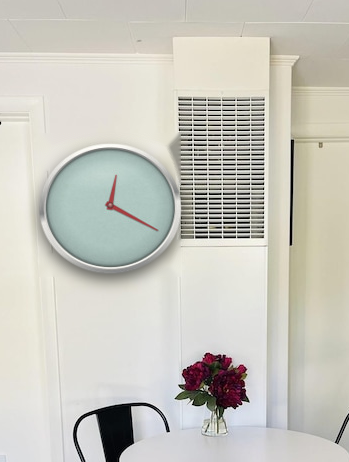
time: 12:20
